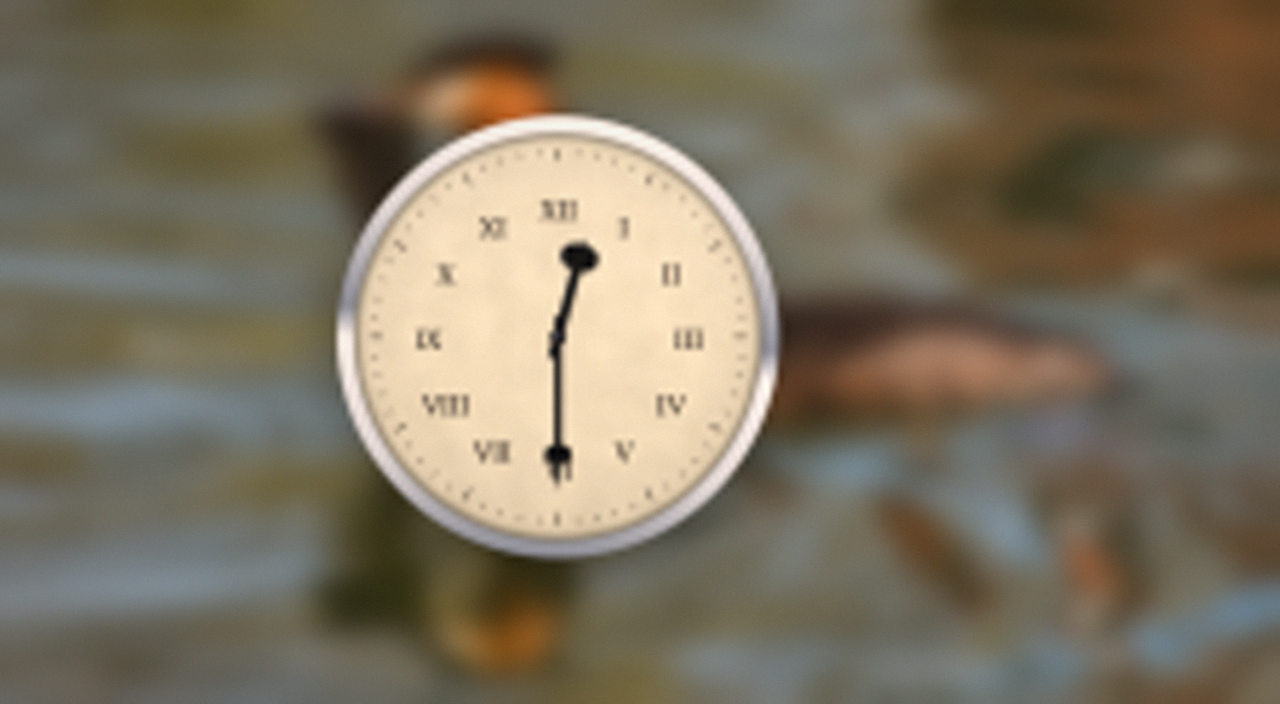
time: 12:30
